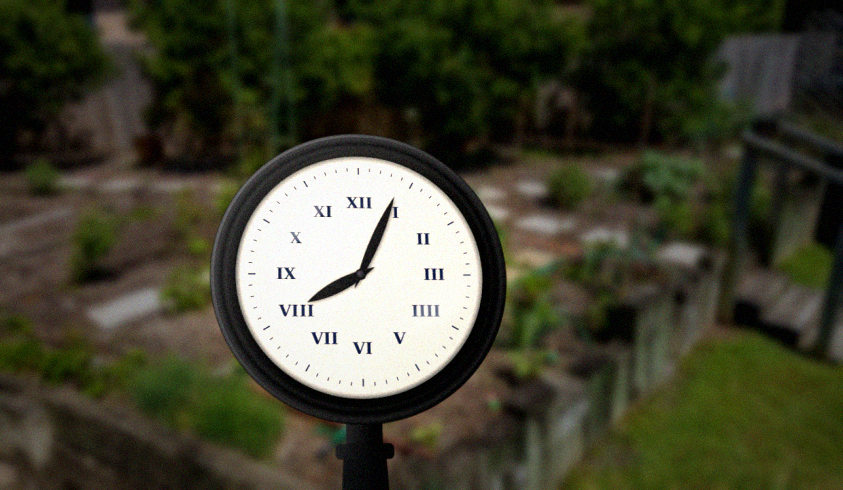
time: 8:04
